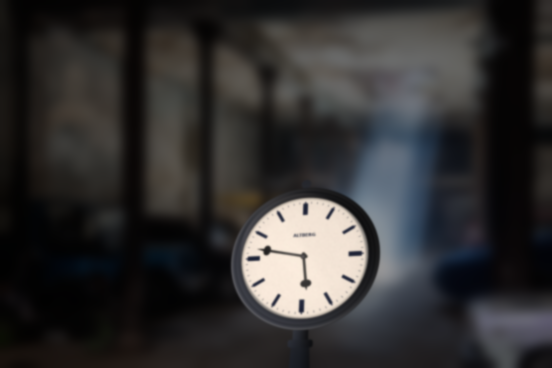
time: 5:47
